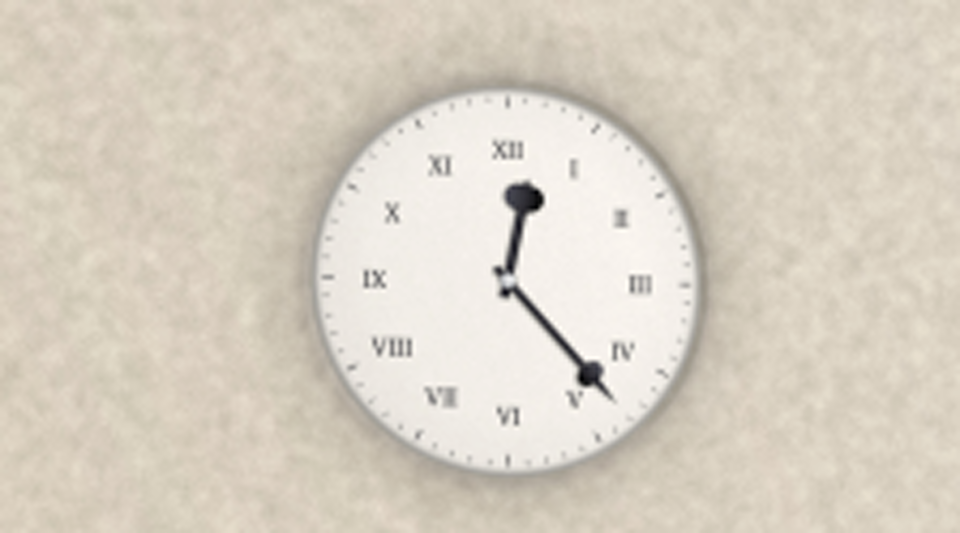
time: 12:23
